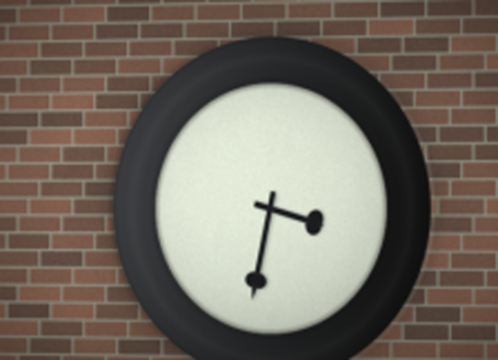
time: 3:32
